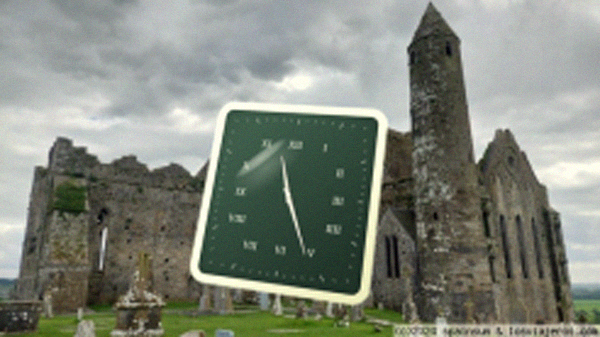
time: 11:26
